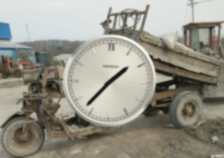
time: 1:37
